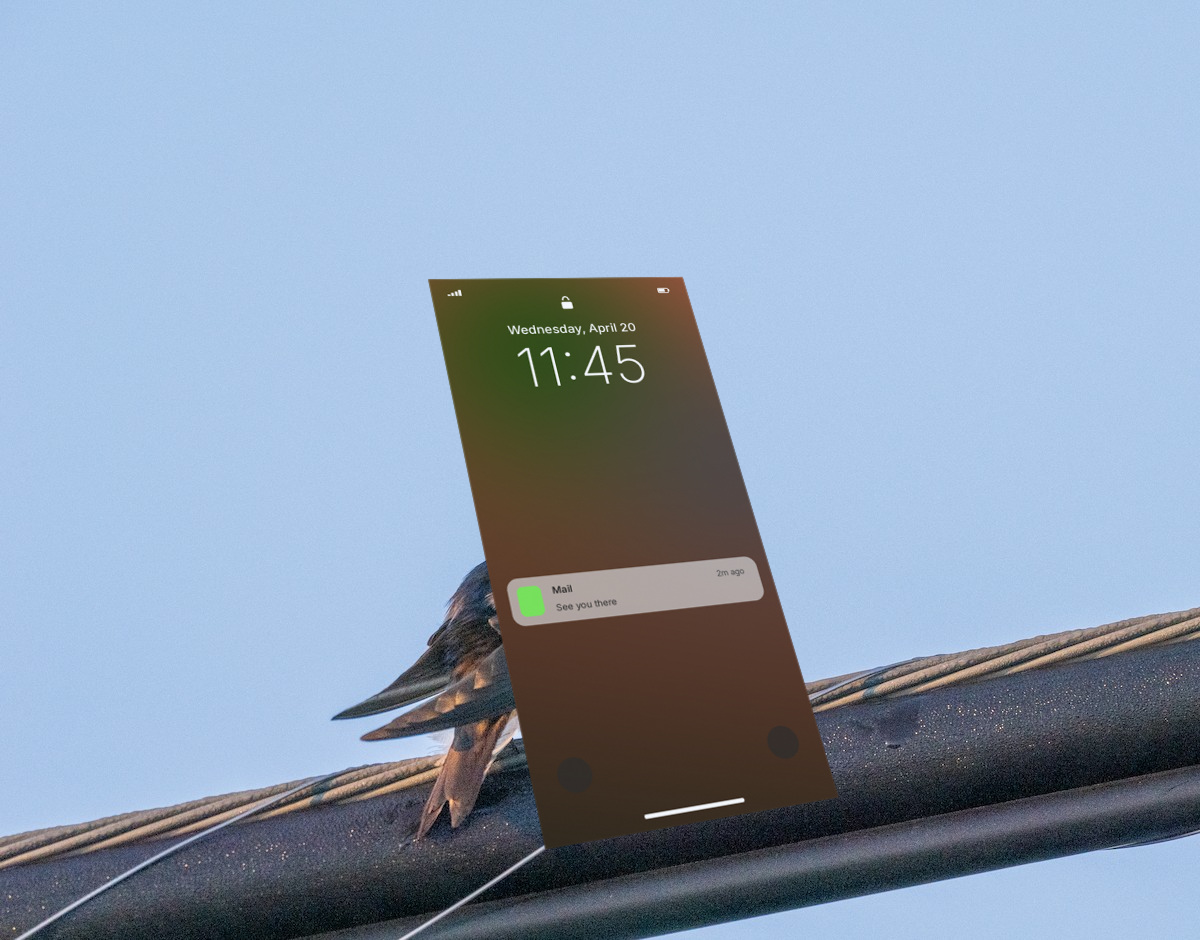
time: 11:45
